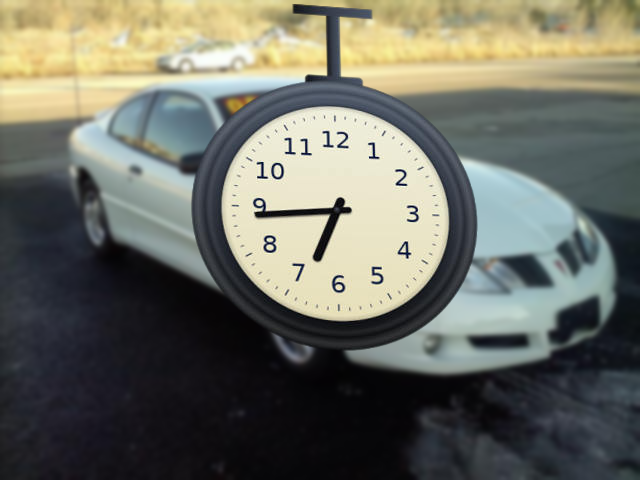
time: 6:44
